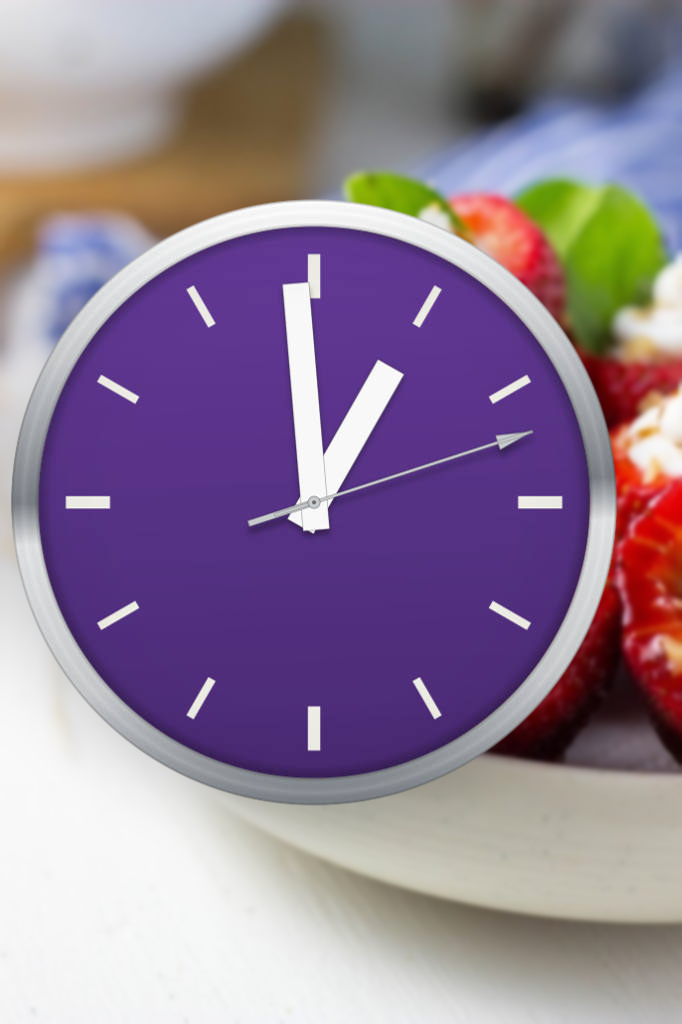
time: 12:59:12
